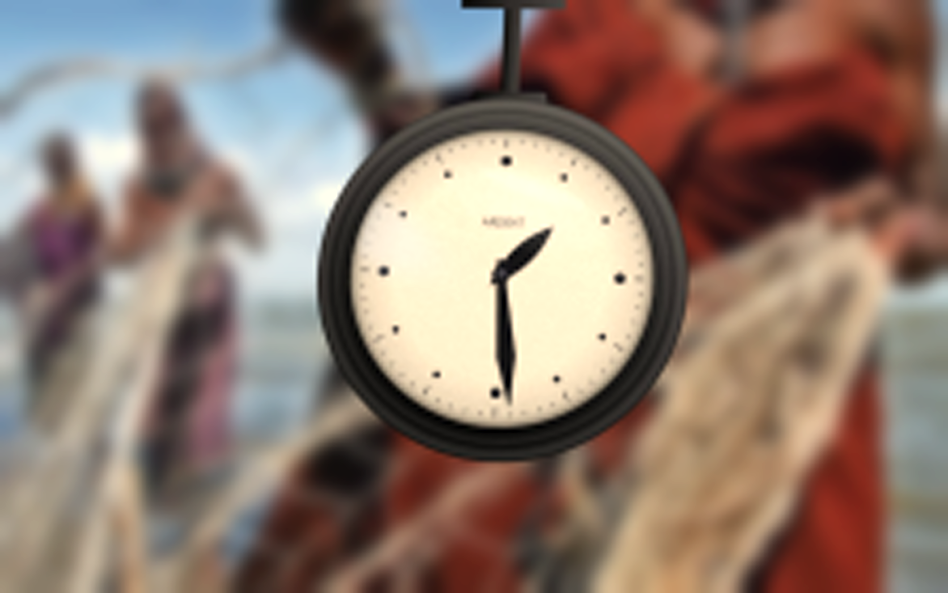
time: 1:29
